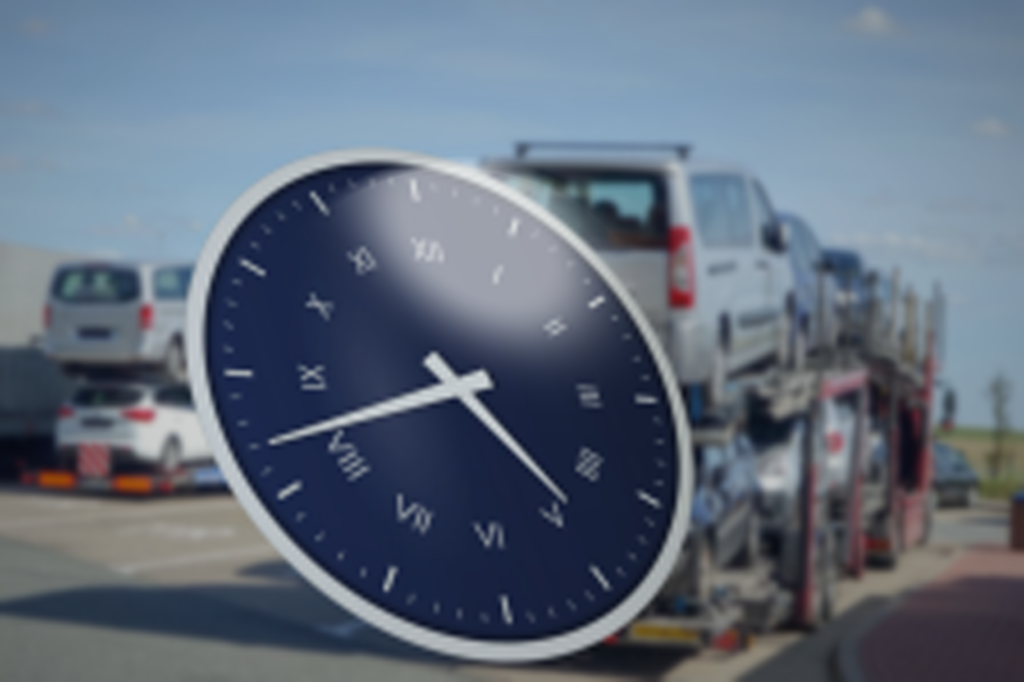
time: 4:42
